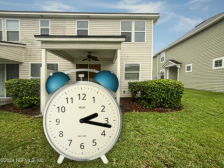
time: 2:17
